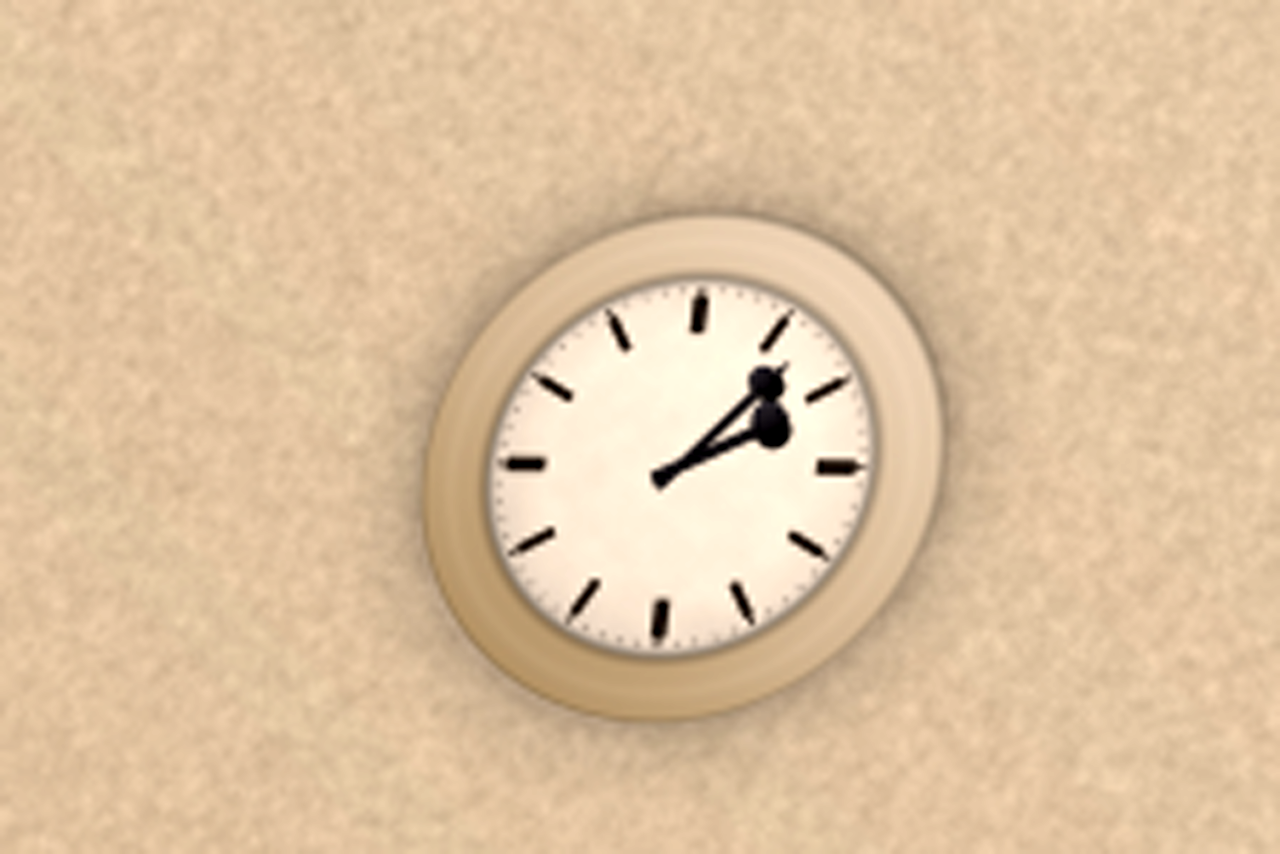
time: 2:07
